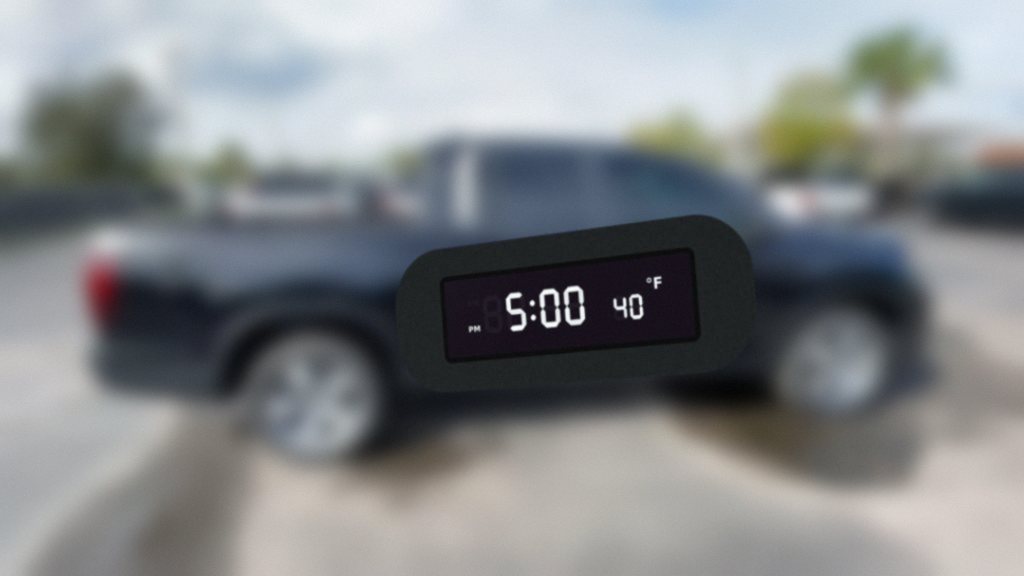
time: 5:00
